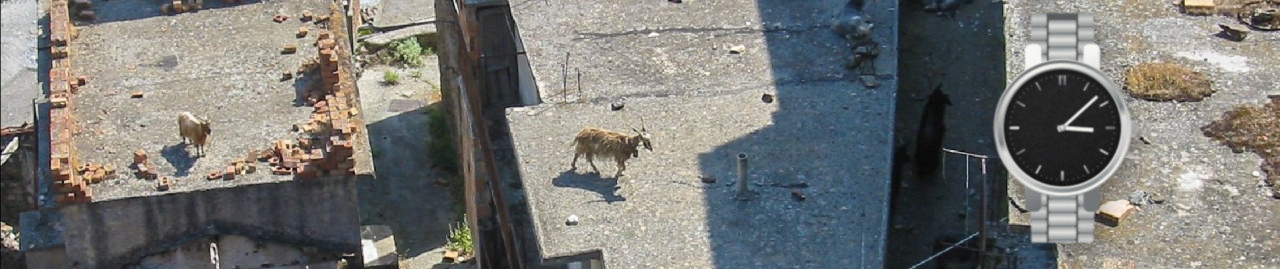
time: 3:08
